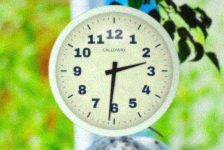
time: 2:31
